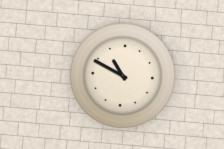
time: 10:49
